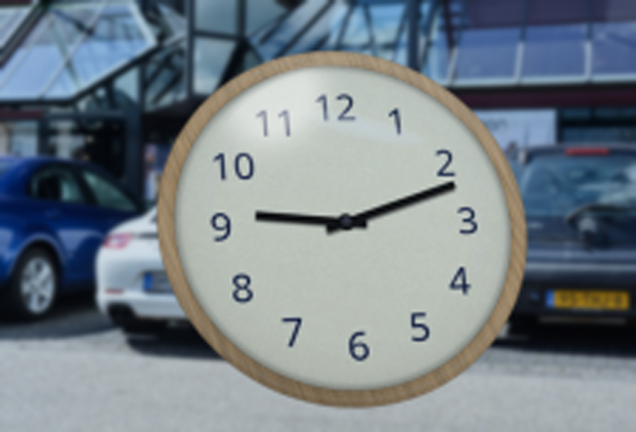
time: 9:12
